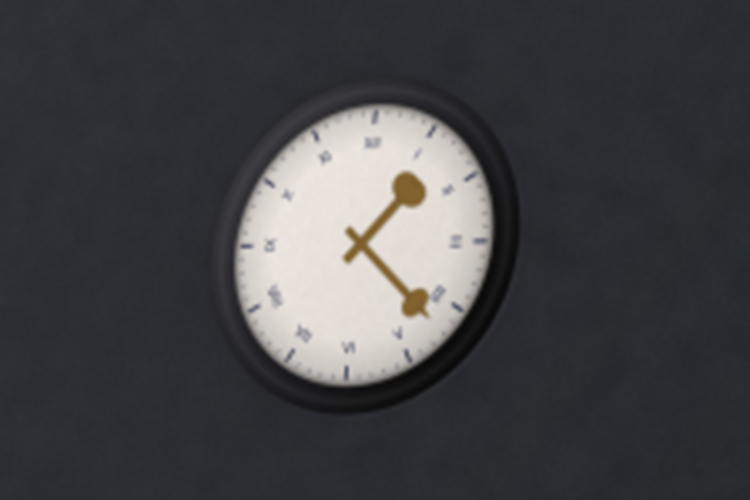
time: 1:22
